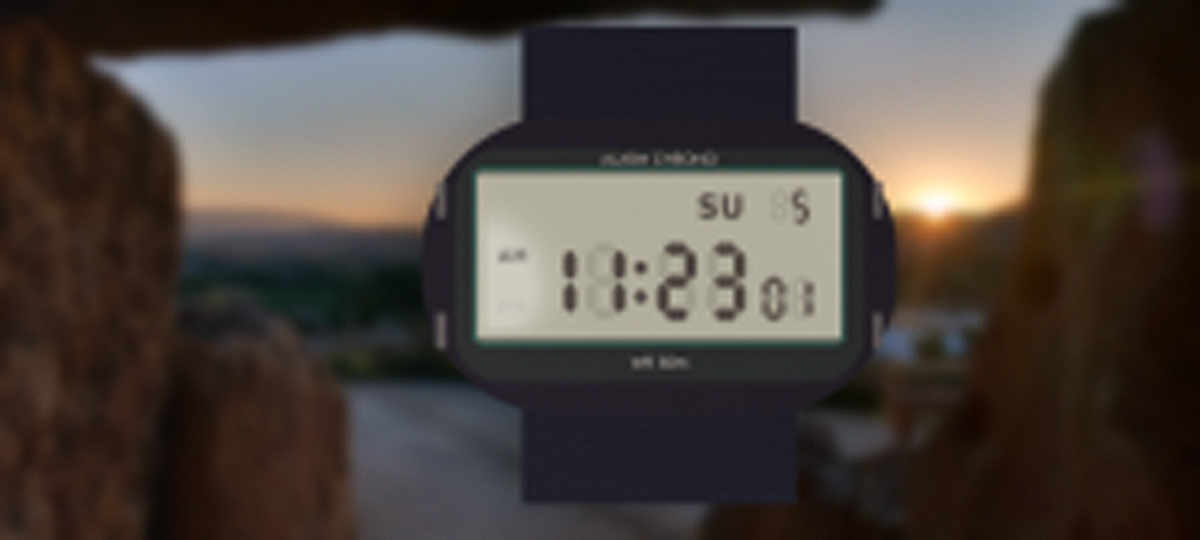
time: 11:23:01
